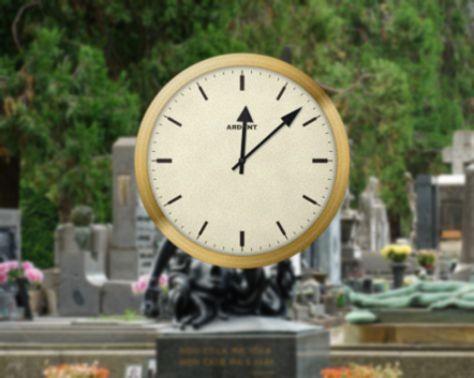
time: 12:08
